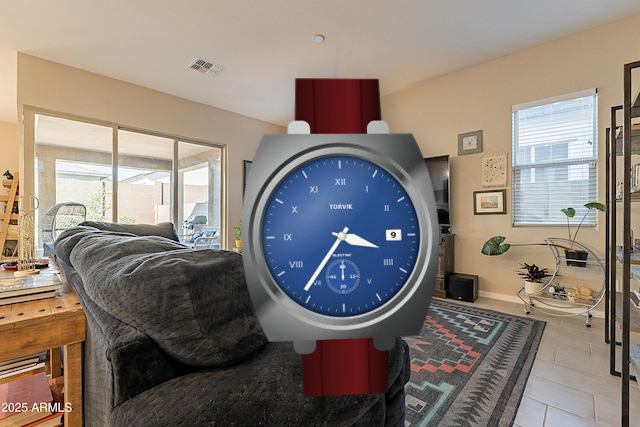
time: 3:36
